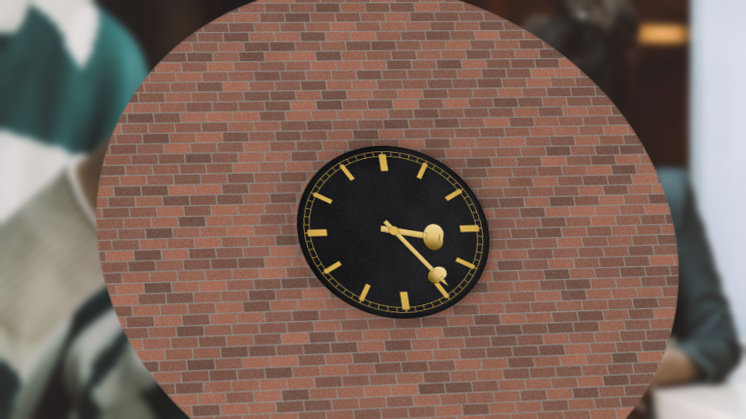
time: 3:24
